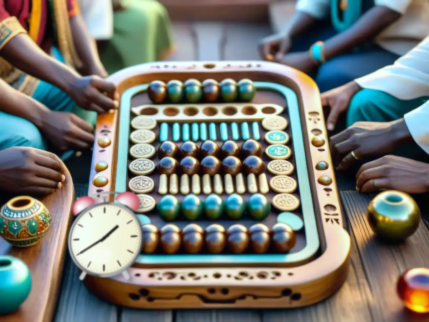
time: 1:40
